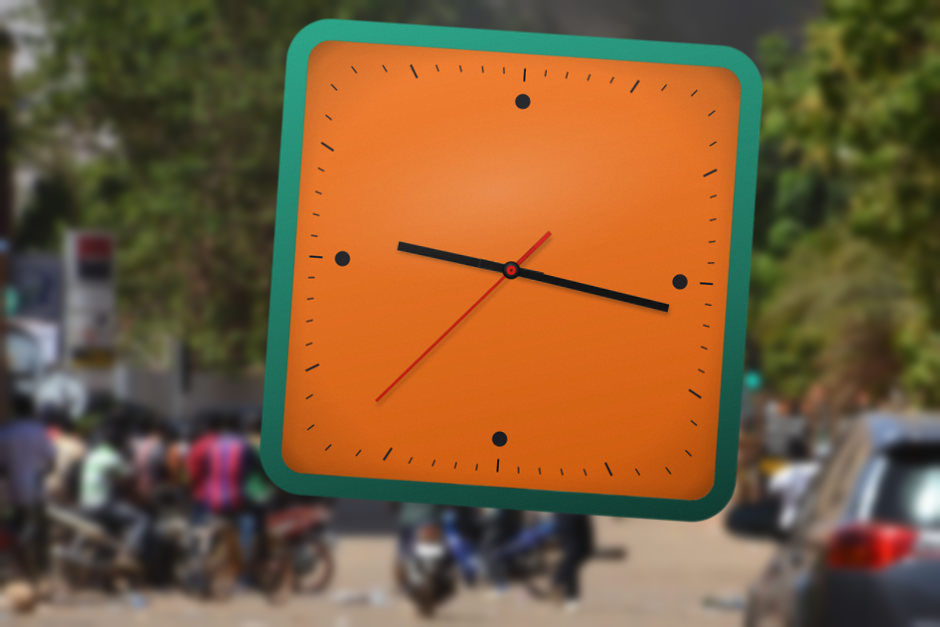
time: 9:16:37
